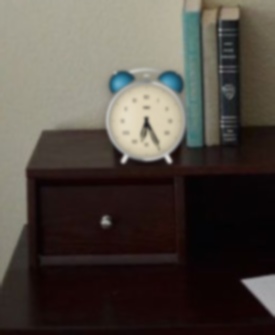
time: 6:26
